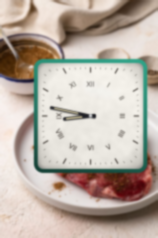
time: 8:47
